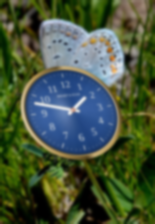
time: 1:48
